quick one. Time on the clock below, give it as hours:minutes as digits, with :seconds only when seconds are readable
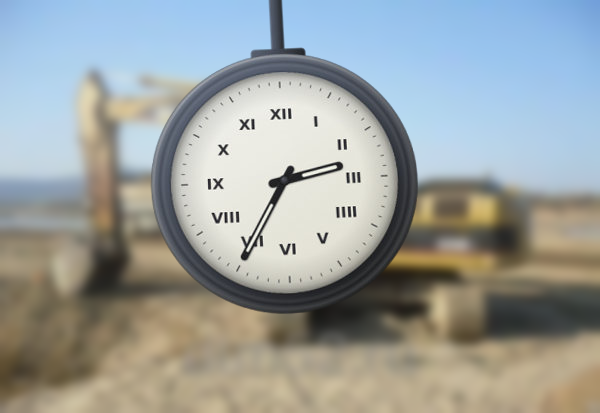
2:35
